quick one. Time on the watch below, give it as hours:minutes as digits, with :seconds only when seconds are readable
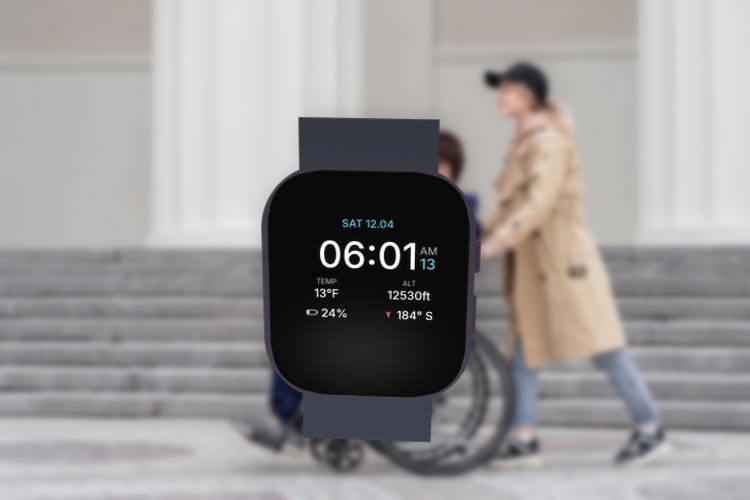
6:01:13
